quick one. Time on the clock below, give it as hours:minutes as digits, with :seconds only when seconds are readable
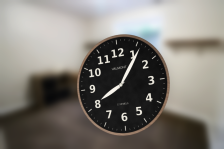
8:06
